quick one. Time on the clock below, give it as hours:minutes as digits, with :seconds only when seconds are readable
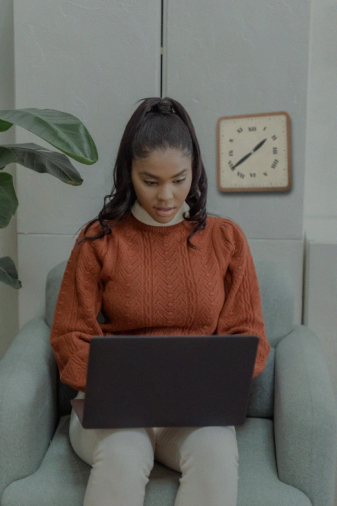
1:39
